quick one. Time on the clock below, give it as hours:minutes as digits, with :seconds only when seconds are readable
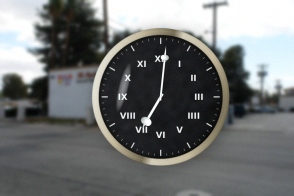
7:01
